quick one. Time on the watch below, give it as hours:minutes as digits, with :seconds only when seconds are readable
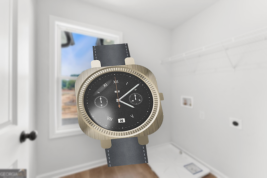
4:09
